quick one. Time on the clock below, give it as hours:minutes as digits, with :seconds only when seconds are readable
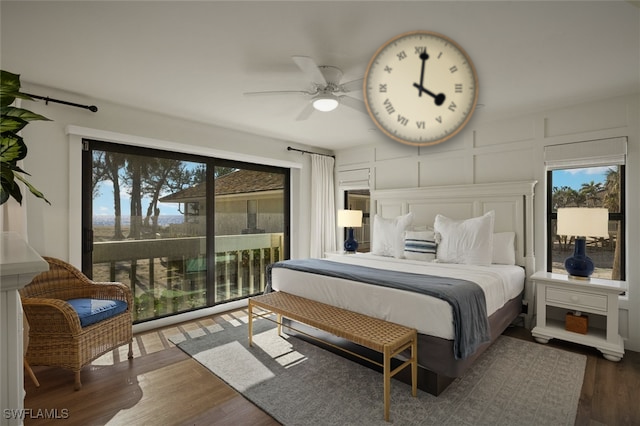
4:01
